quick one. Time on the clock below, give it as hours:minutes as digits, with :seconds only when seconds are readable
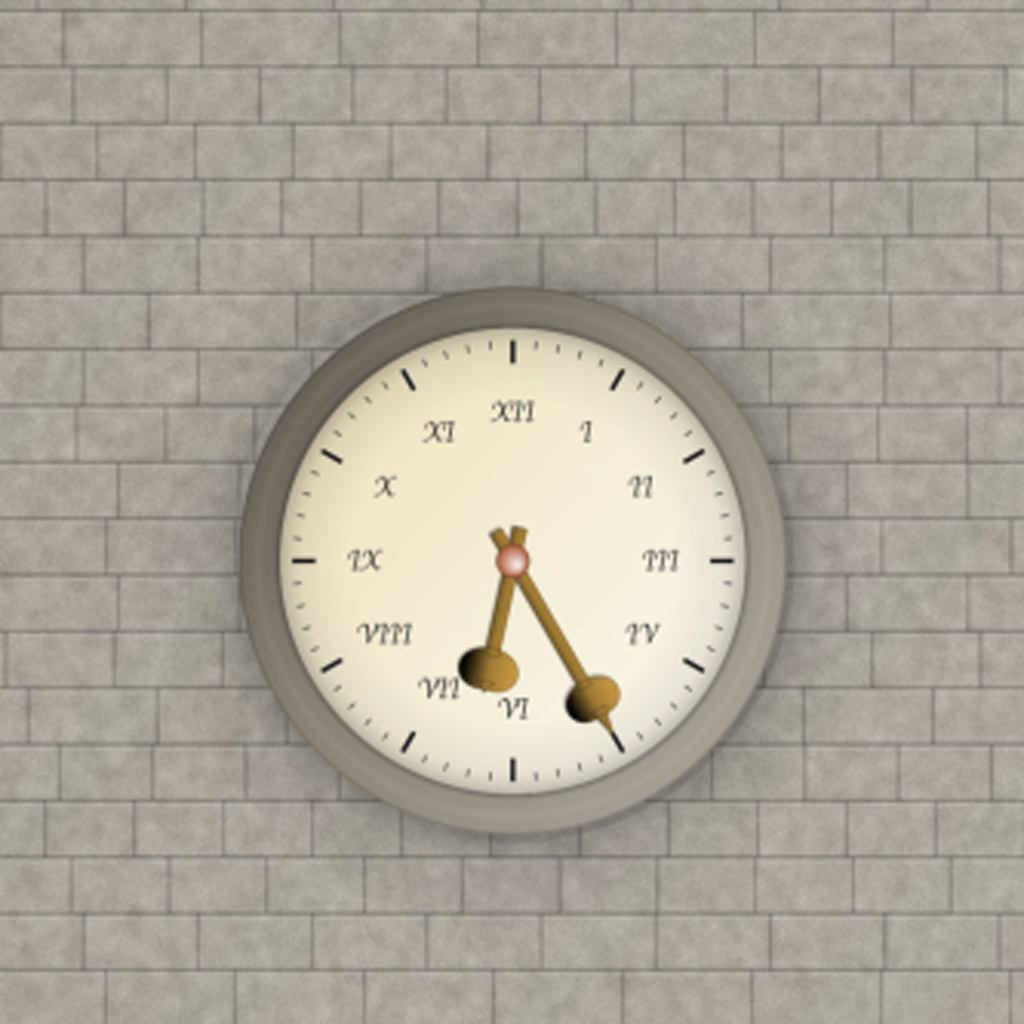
6:25
